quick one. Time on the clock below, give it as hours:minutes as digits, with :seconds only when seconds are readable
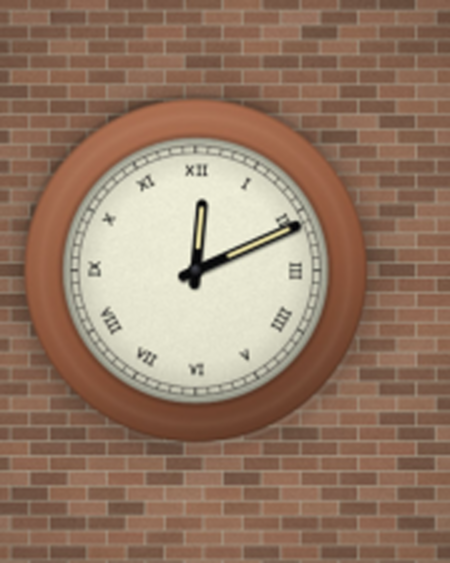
12:11
